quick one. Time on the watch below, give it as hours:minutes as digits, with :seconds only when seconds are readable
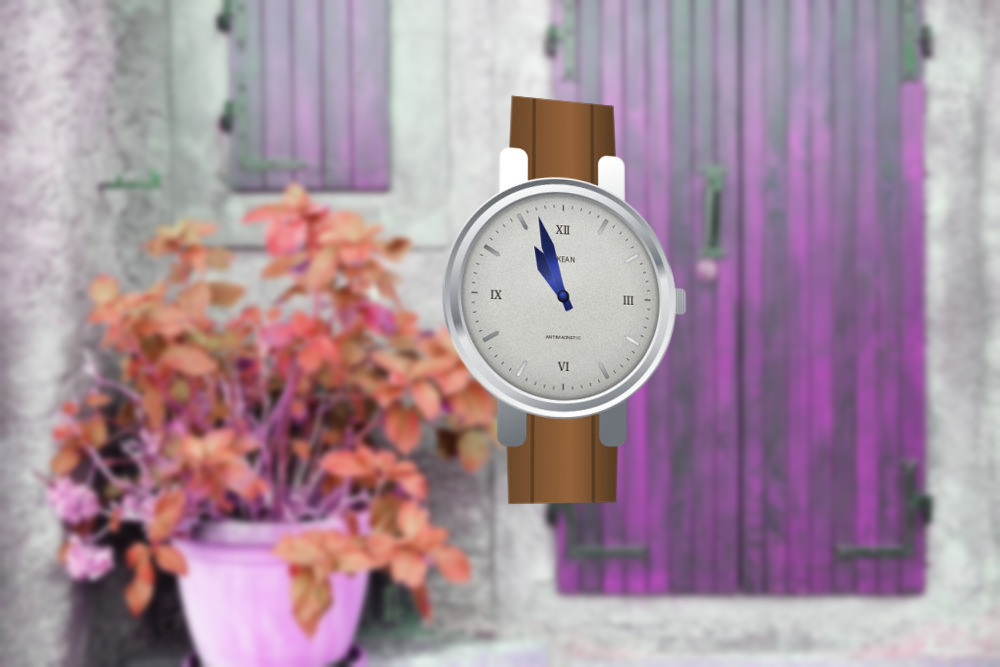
10:57
